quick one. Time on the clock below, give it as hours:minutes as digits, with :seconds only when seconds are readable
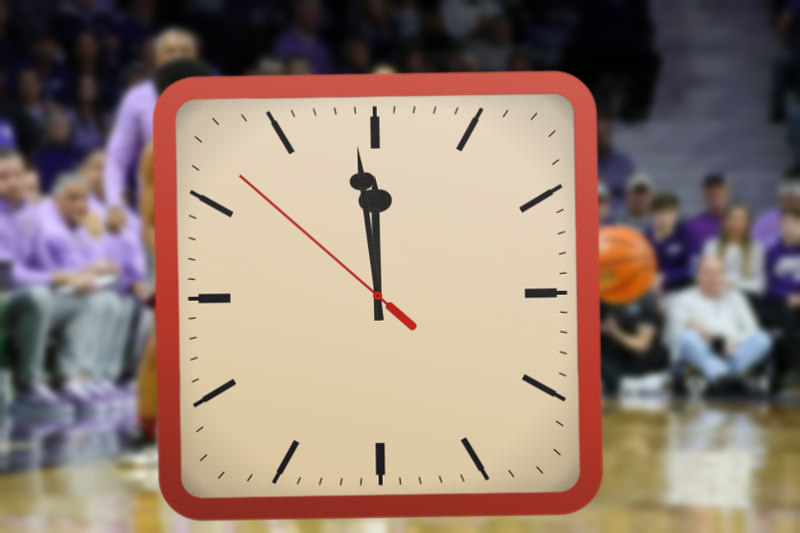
11:58:52
